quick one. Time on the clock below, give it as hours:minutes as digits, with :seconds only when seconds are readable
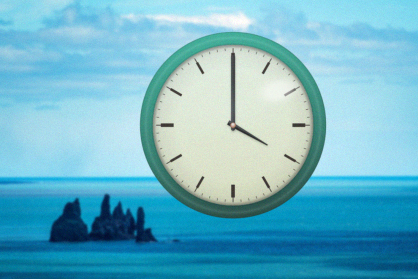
4:00
